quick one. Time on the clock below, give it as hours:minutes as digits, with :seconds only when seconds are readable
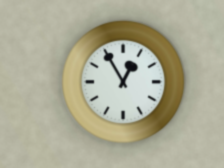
12:55
